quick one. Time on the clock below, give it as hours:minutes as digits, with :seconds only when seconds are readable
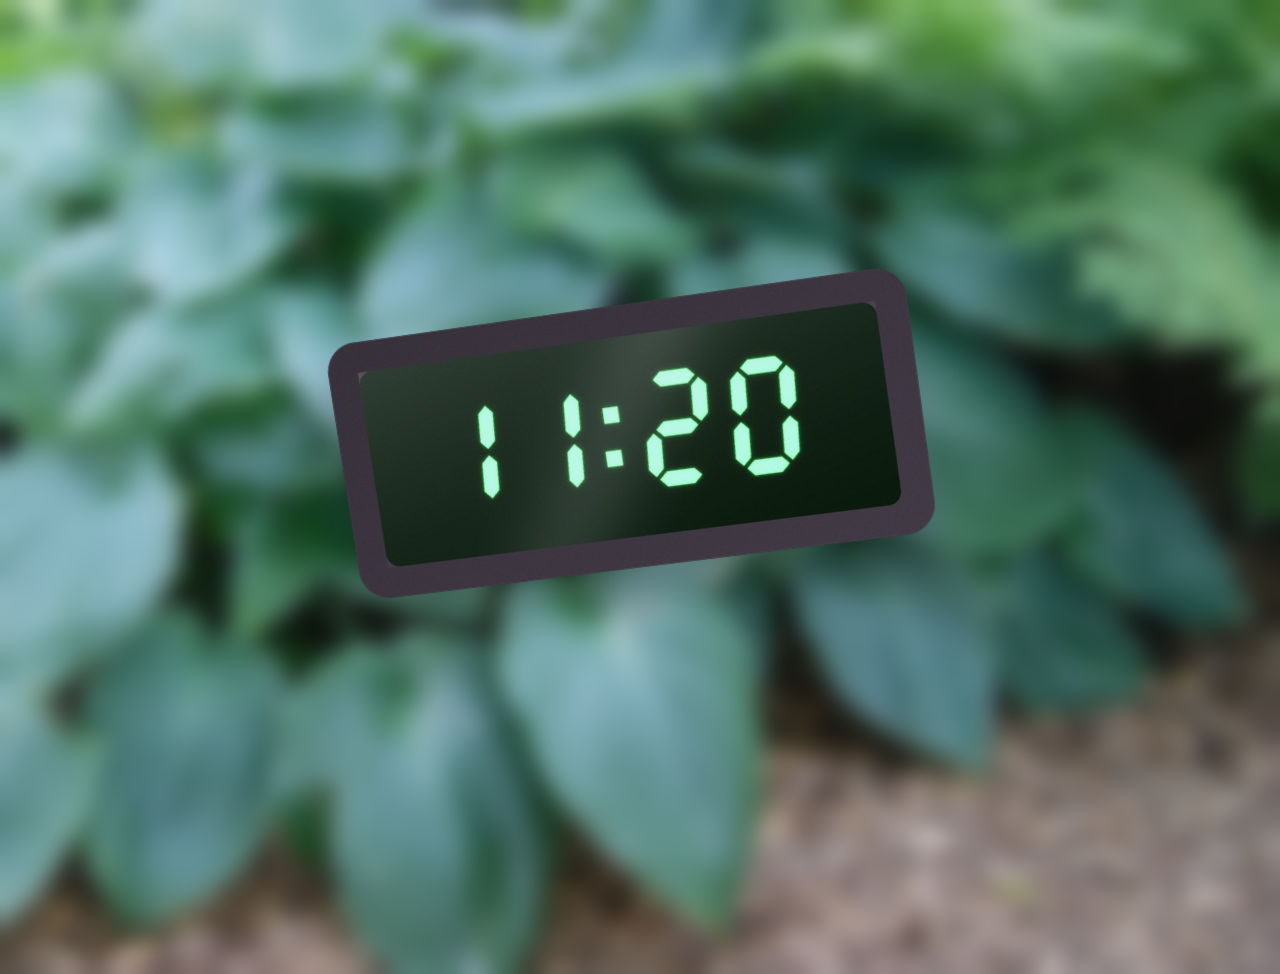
11:20
